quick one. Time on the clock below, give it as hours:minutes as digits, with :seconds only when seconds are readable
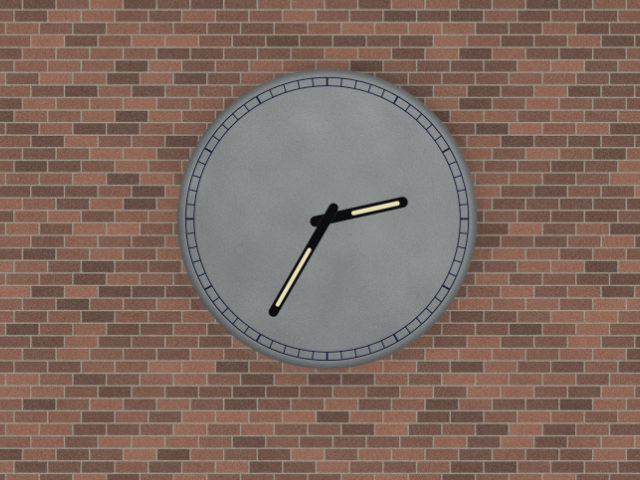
2:35
